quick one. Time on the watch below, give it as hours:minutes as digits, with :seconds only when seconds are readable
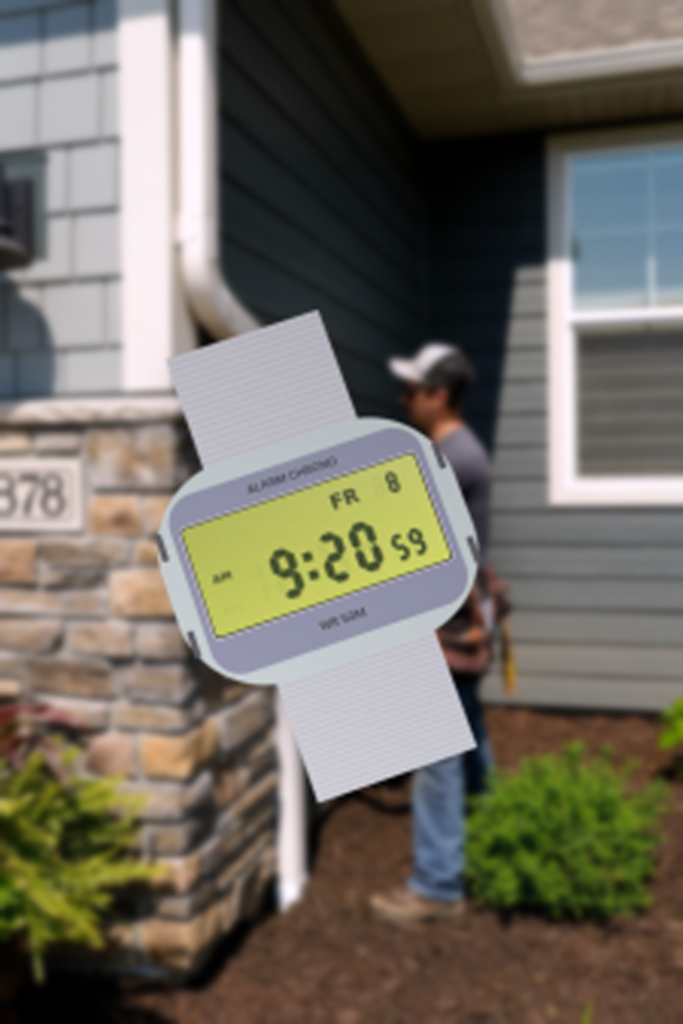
9:20:59
